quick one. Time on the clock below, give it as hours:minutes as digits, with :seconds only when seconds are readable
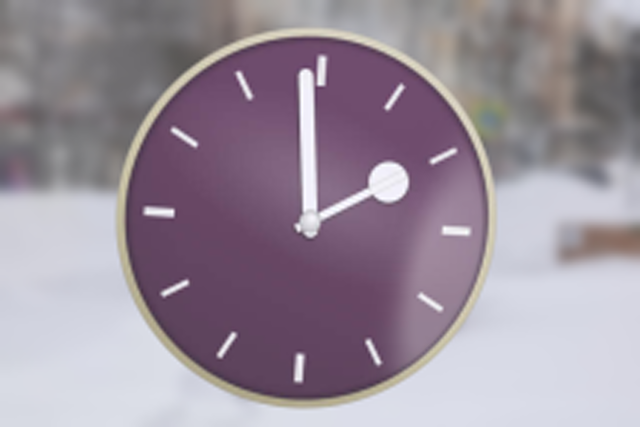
1:59
